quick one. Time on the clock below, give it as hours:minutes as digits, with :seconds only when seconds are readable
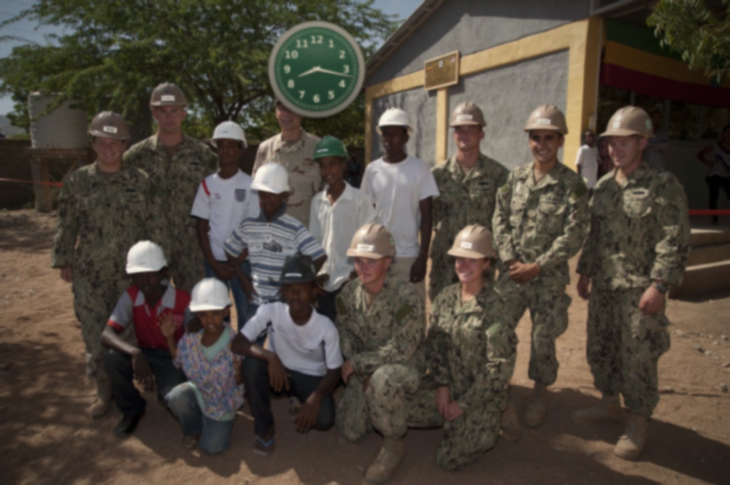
8:17
